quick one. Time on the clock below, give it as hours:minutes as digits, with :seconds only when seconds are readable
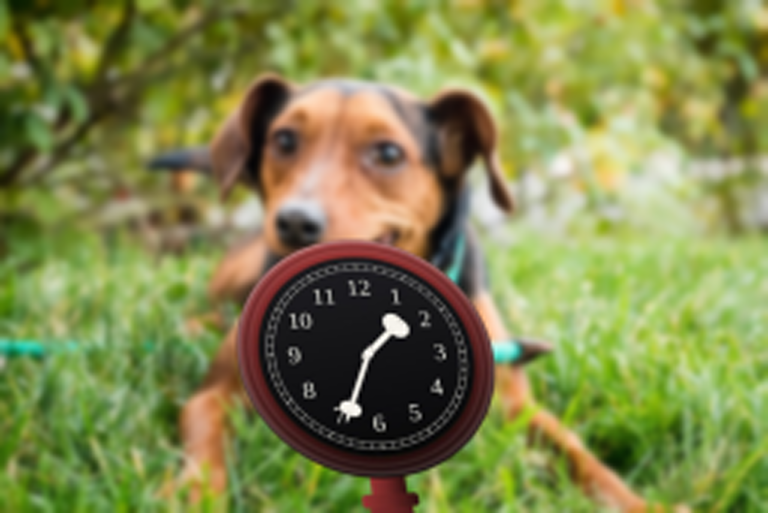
1:34
